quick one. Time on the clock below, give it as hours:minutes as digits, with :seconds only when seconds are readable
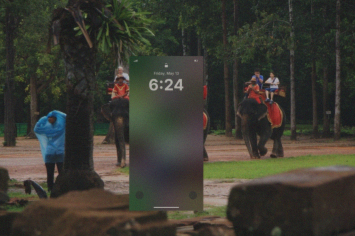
6:24
